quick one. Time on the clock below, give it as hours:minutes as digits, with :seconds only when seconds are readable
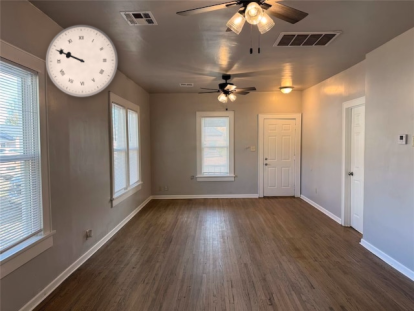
9:49
